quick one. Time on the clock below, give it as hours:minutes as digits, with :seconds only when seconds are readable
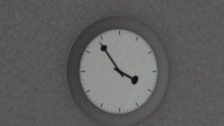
3:54
